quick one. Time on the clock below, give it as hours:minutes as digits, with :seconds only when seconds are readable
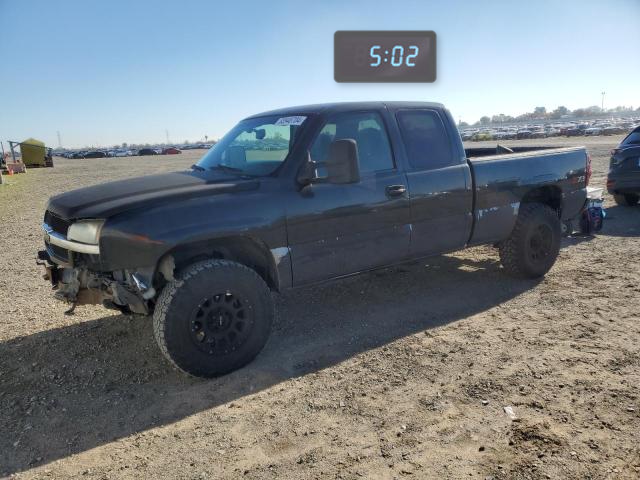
5:02
